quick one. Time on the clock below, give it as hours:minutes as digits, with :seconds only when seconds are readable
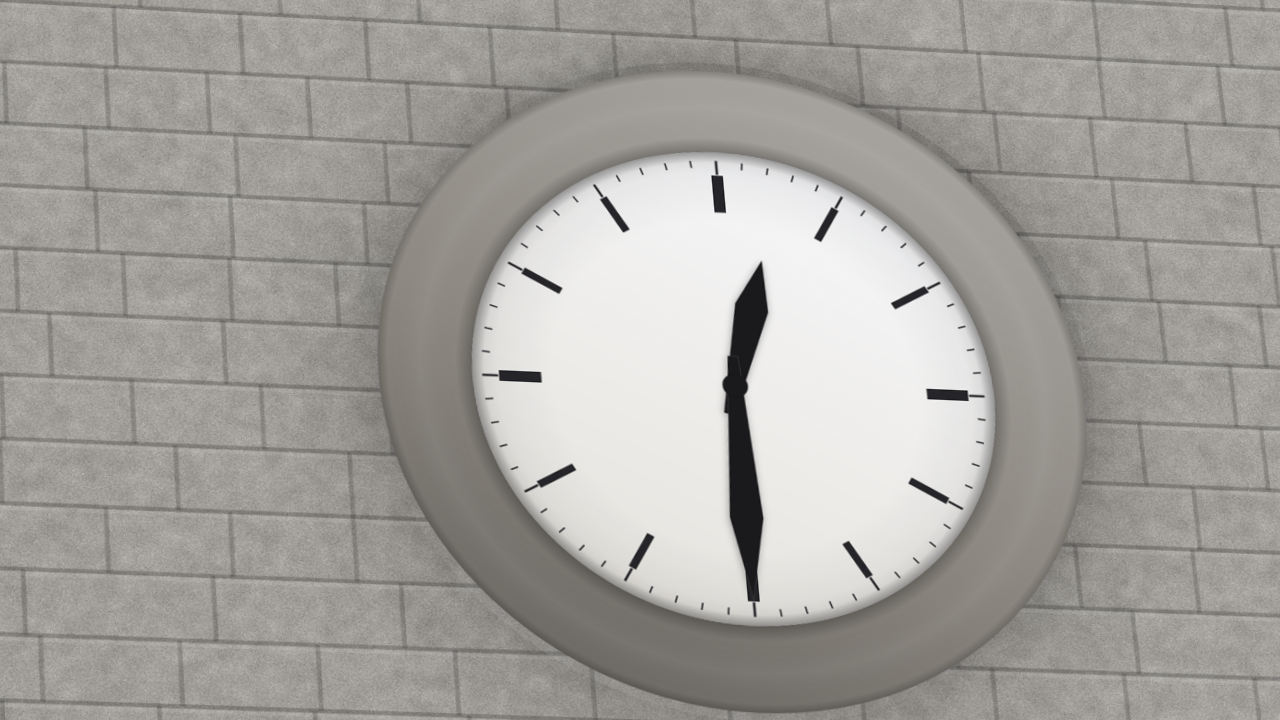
12:30
